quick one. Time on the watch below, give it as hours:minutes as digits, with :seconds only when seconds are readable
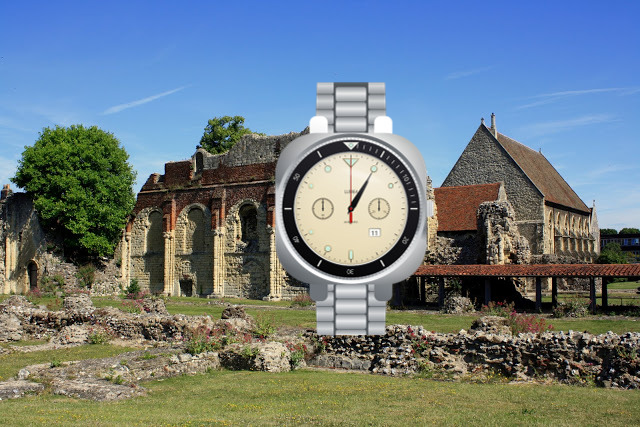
1:05
